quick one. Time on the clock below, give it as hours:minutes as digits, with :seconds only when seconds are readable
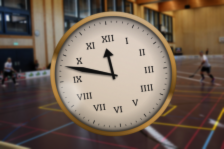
11:48
